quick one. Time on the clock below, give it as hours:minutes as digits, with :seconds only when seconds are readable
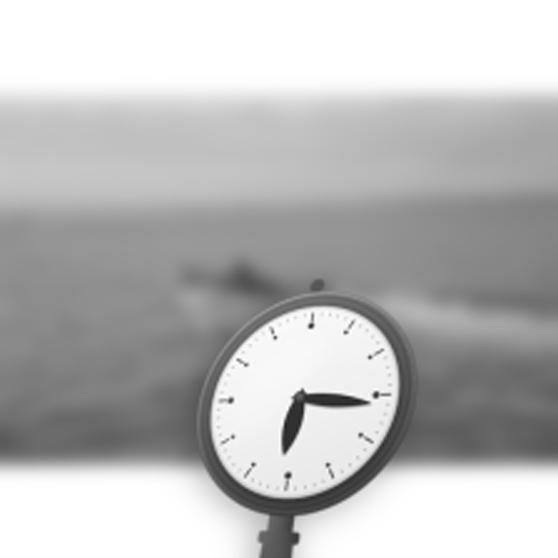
6:16
